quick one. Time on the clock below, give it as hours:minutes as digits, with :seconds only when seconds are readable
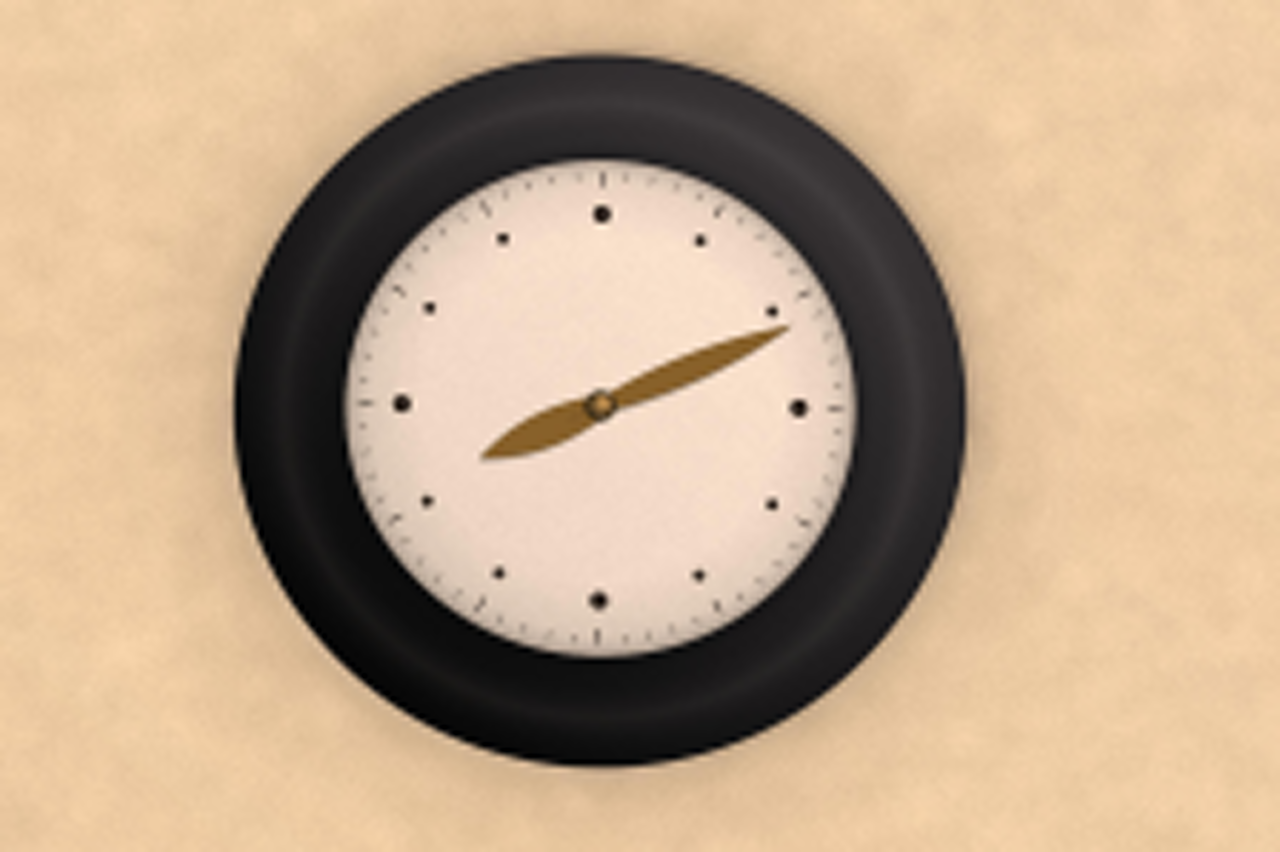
8:11
